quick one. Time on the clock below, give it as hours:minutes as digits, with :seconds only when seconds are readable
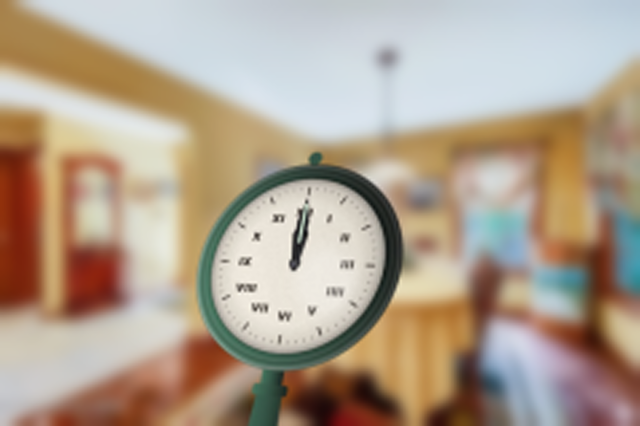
12:00
